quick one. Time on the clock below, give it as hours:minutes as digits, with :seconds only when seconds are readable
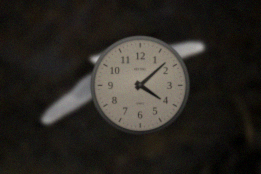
4:08
